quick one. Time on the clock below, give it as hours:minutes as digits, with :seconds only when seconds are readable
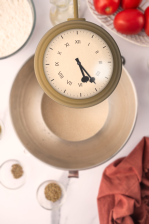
5:24
